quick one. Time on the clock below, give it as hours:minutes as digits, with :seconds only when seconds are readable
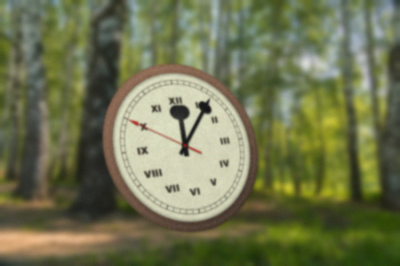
12:06:50
